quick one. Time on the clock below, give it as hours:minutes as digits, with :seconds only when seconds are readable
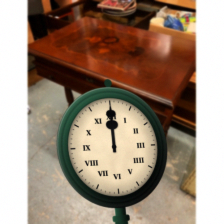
12:00
